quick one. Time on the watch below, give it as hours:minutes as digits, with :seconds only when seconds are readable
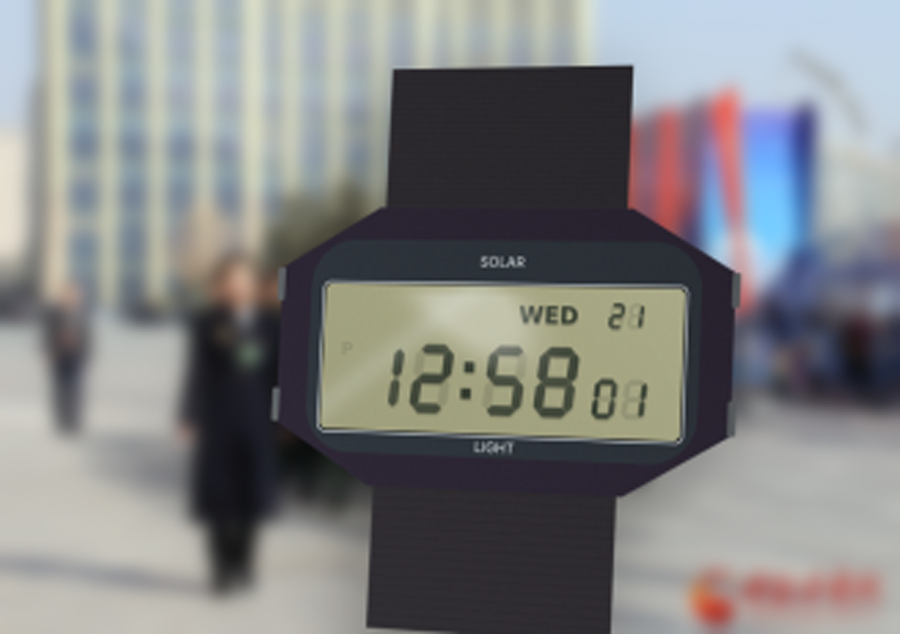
12:58:01
